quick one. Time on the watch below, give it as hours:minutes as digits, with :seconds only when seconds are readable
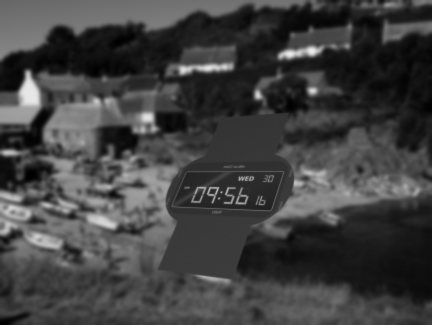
9:56
